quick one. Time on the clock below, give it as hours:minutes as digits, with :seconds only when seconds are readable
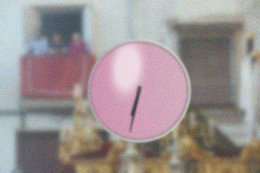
6:32
